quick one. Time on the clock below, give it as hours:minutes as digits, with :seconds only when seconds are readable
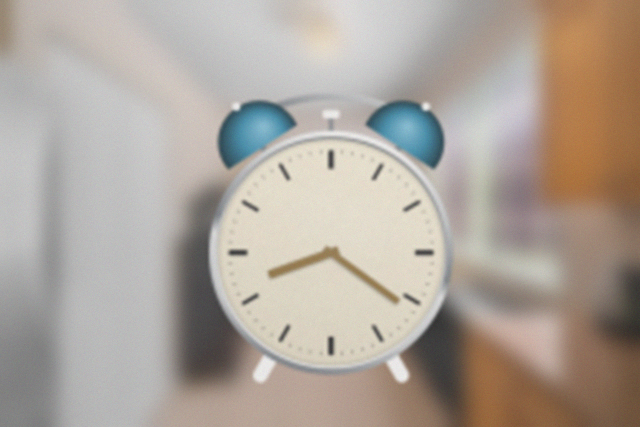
8:21
